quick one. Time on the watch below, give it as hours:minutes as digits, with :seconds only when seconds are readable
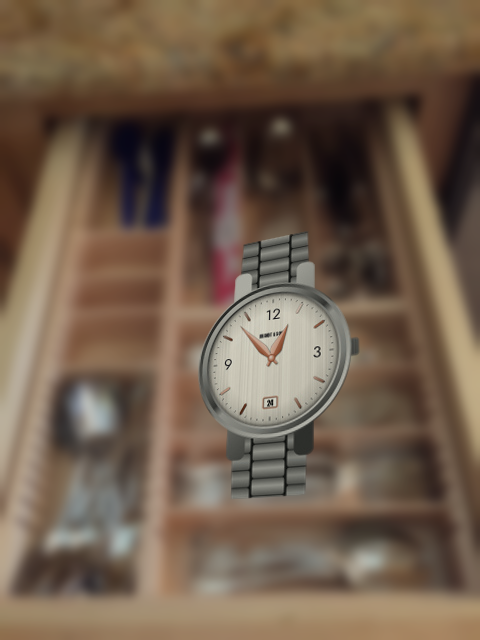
12:53
